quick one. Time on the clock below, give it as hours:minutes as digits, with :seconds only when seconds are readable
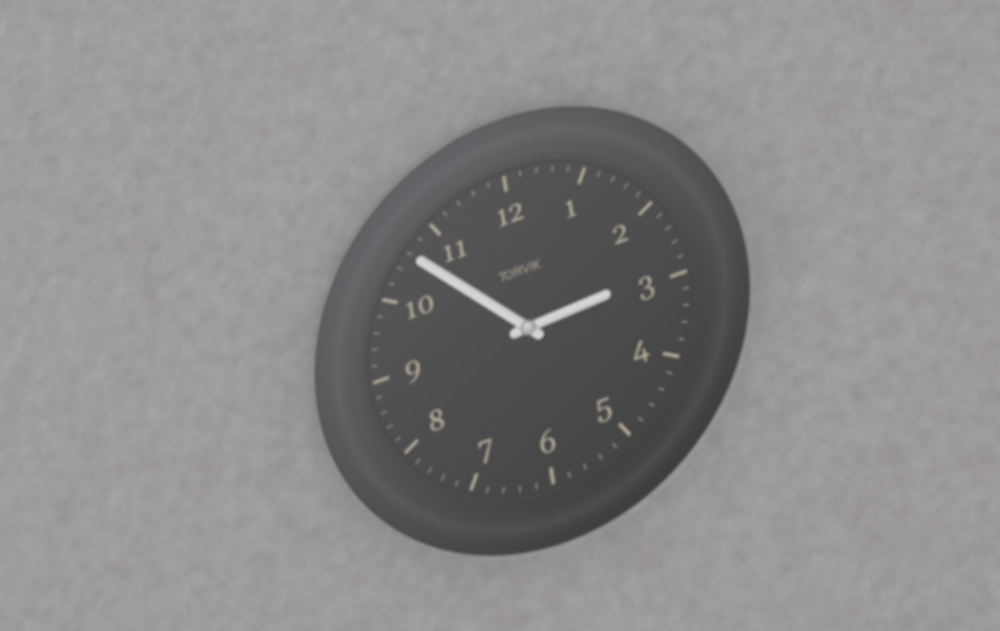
2:53
